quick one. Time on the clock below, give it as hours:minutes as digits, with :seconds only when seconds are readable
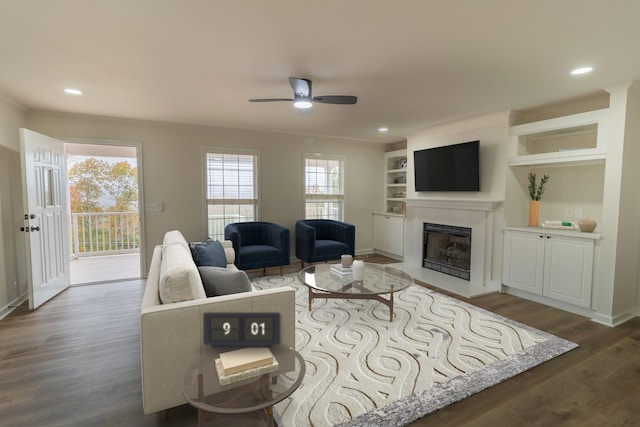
9:01
